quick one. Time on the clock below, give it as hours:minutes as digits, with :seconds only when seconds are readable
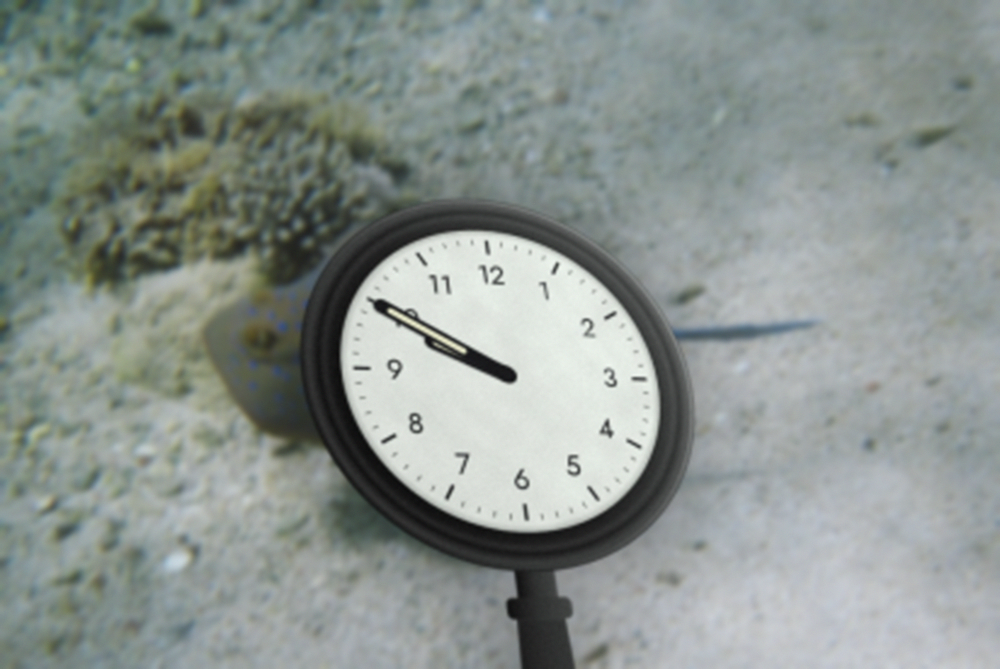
9:50
